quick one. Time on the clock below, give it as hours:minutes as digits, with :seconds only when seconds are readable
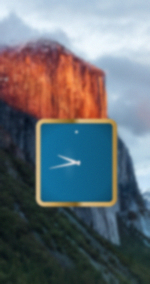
9:43
